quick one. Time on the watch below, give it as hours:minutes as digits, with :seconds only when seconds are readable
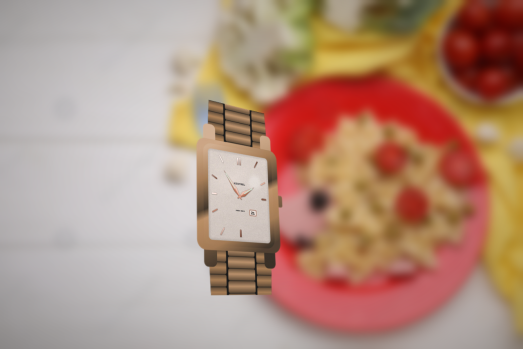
1:54
